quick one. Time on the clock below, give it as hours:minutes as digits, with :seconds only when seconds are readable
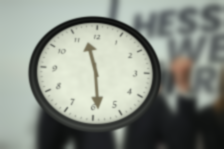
11:29
